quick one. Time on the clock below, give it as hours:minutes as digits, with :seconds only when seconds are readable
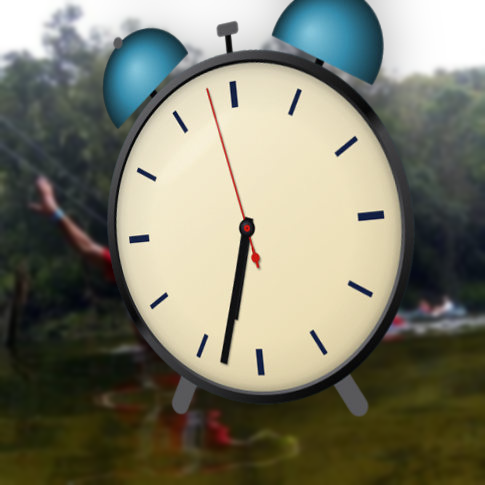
6:32:58
